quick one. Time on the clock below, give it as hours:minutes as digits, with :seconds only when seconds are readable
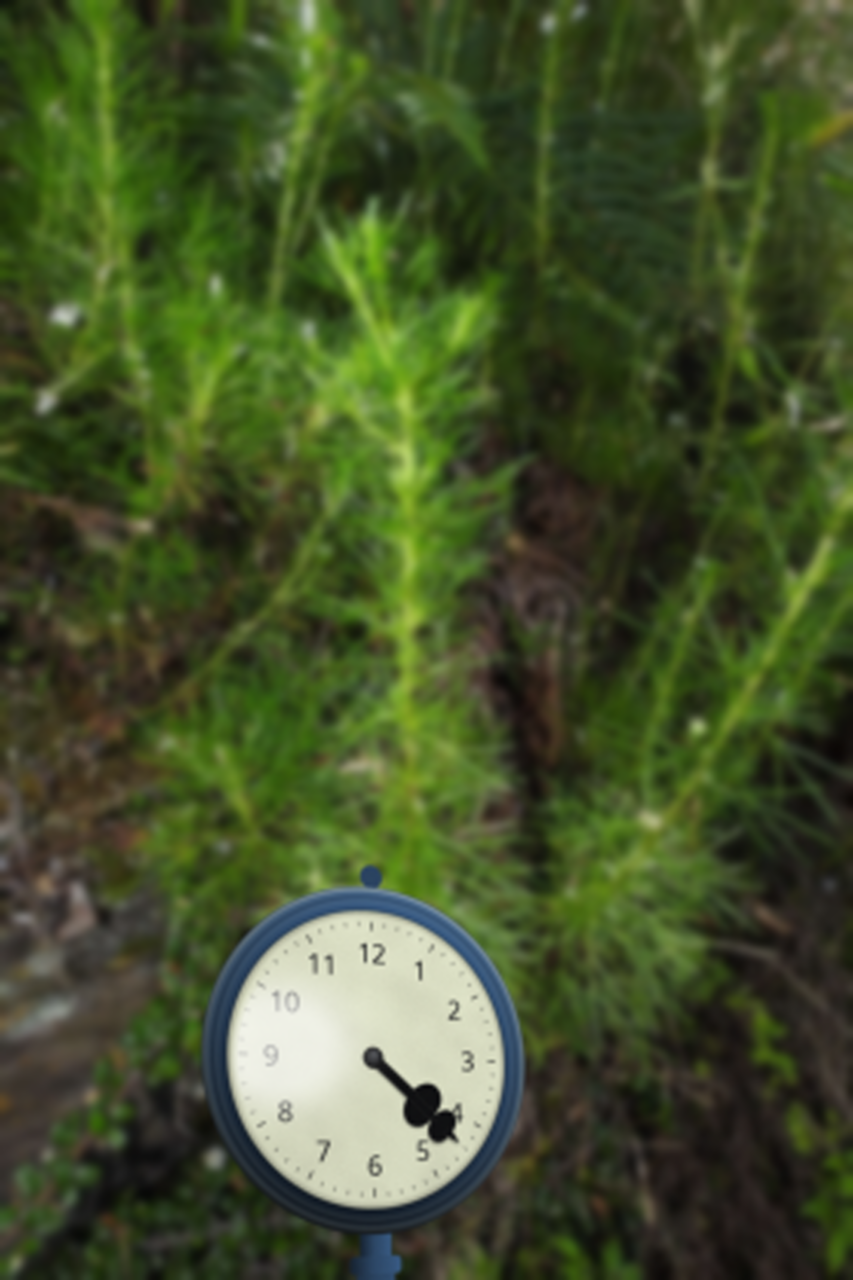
4:22
